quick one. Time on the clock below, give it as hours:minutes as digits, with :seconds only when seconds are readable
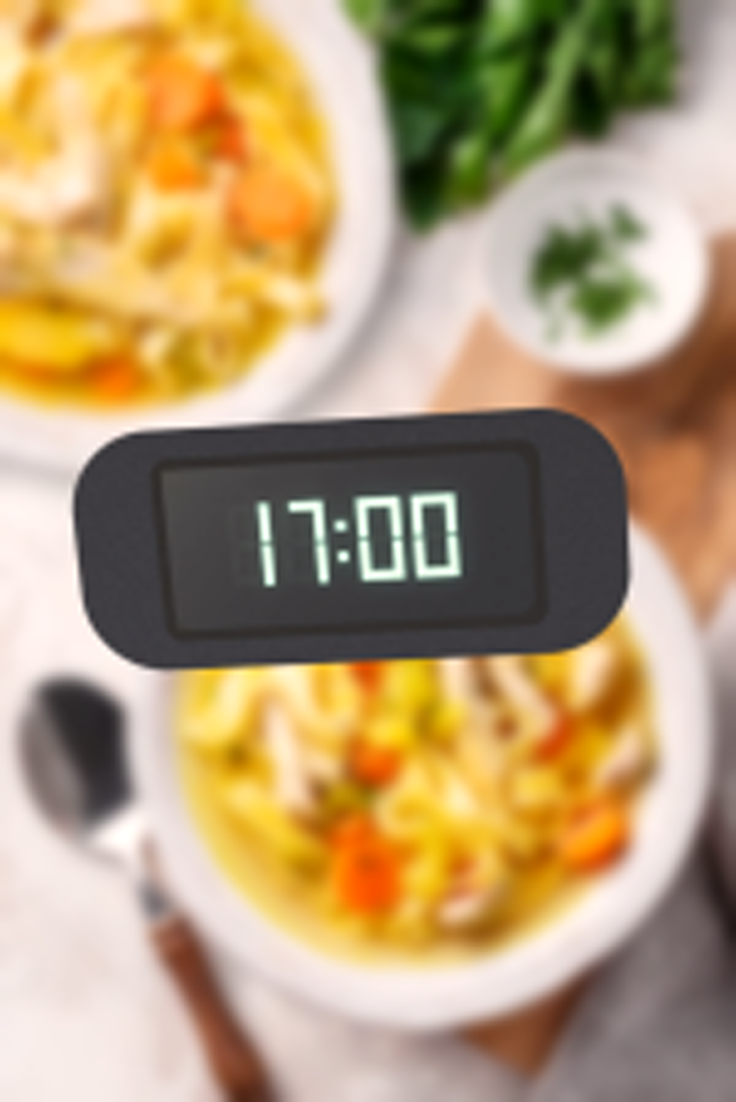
17:00
